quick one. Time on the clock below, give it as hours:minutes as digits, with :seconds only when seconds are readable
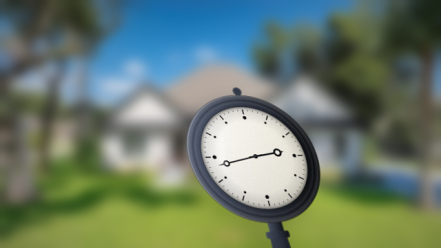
2:43
